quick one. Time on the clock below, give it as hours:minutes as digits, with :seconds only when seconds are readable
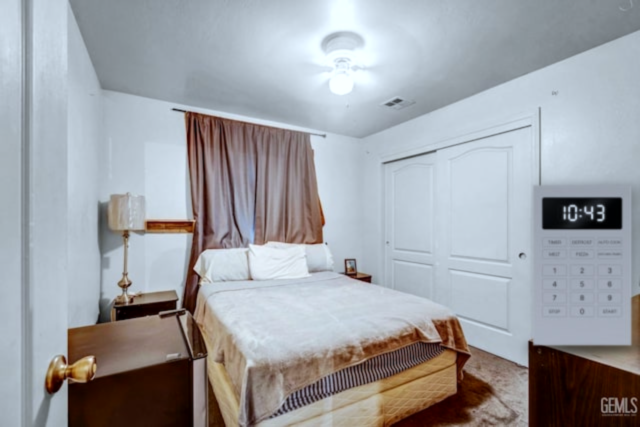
10:43
